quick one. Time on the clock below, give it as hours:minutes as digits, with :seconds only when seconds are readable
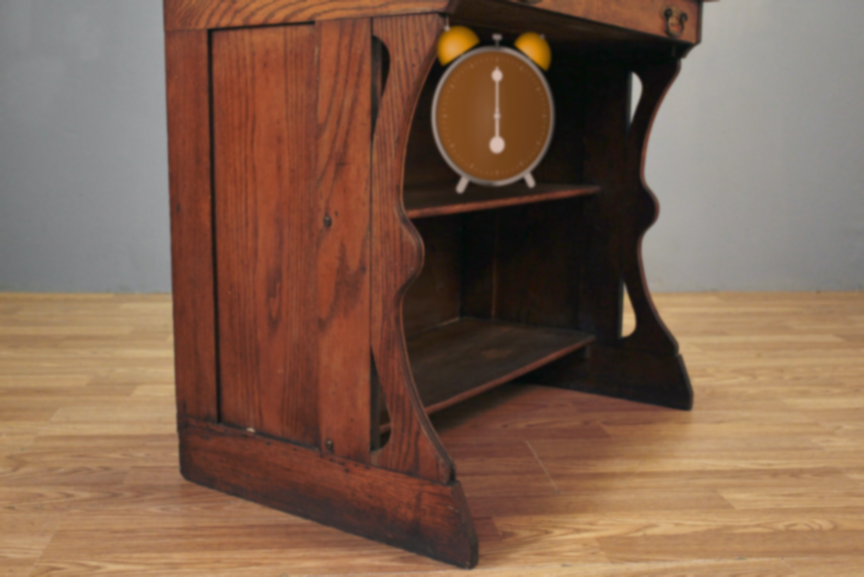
6:00
